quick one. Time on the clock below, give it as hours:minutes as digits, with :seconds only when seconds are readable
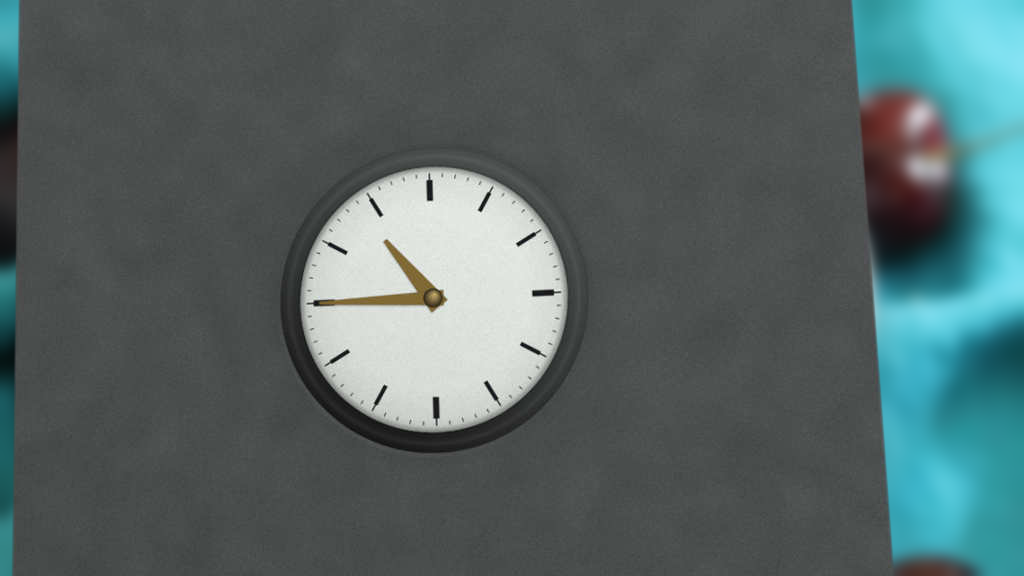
10:45
